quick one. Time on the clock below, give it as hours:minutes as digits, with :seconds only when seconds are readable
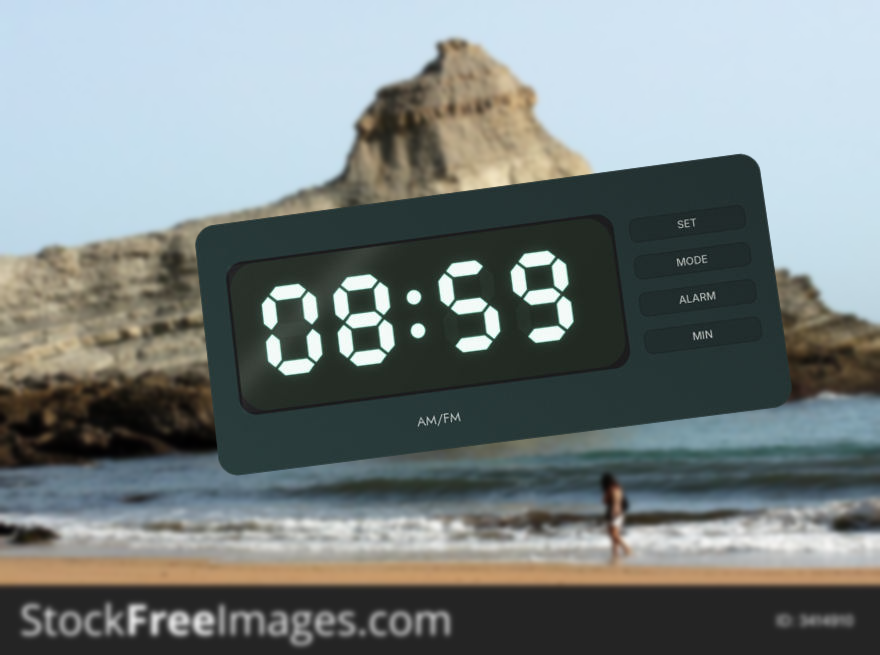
8:59
